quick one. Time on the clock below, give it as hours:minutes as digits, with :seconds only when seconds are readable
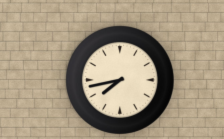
7:43
